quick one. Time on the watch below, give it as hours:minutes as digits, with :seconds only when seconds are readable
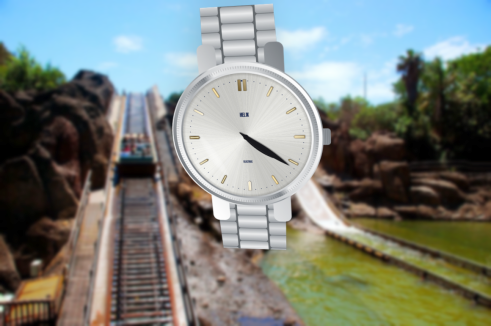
4:21
